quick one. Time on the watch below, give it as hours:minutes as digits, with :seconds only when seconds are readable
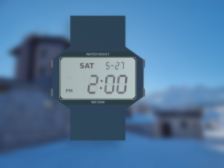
2:00
